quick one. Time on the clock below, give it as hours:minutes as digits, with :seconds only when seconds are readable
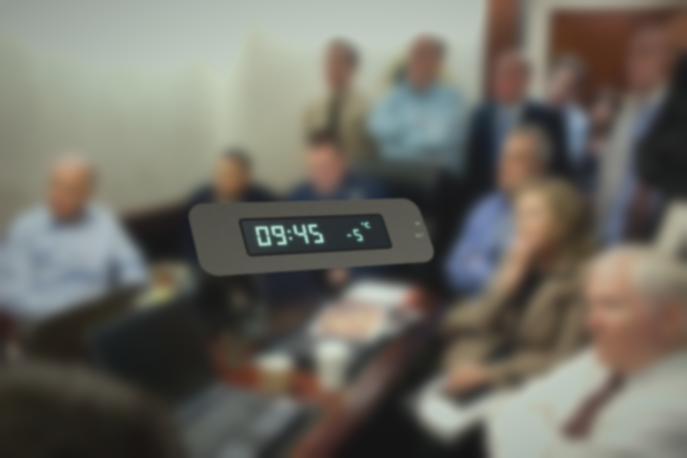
9:45
